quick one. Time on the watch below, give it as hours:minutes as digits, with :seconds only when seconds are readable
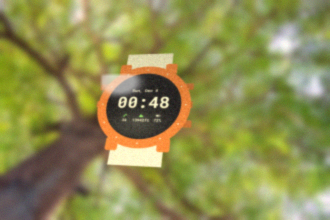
0:48
